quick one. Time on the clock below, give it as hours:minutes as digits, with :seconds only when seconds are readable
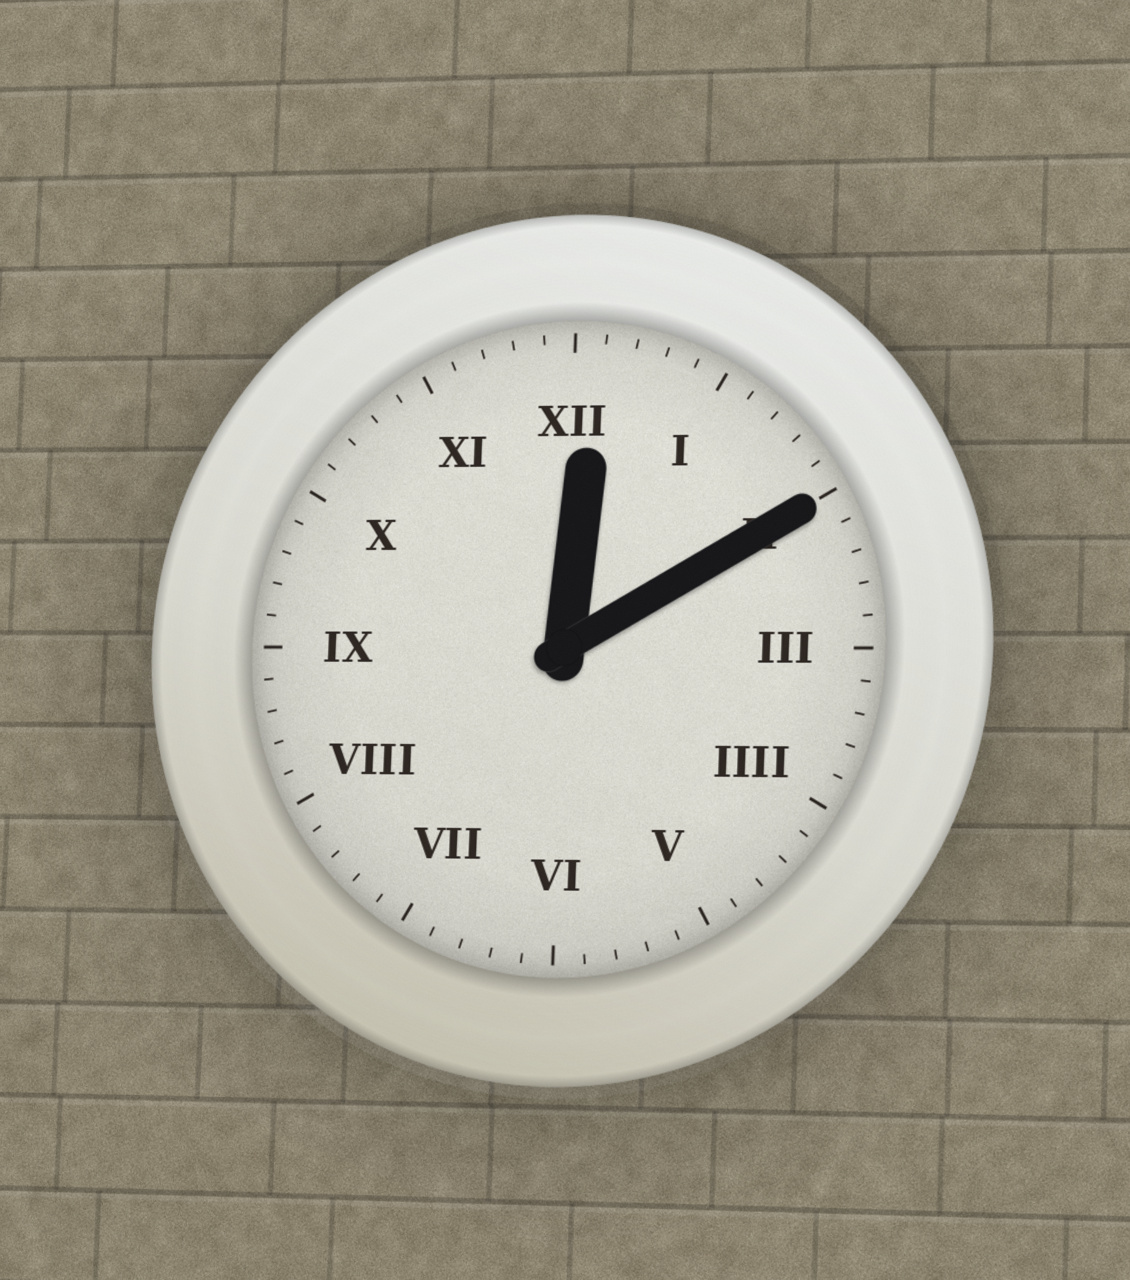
12:10
